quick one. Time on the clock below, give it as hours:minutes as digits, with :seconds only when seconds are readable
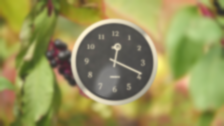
12:19
